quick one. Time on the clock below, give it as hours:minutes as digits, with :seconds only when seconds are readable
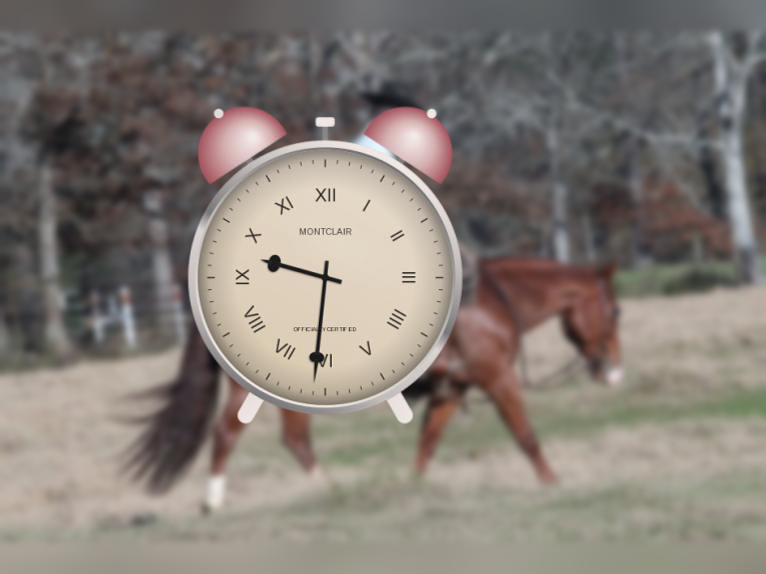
9:31
